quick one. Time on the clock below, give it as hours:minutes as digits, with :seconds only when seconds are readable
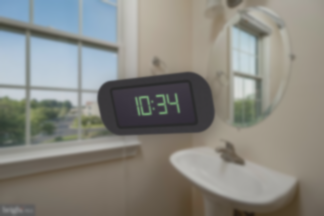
10:34
